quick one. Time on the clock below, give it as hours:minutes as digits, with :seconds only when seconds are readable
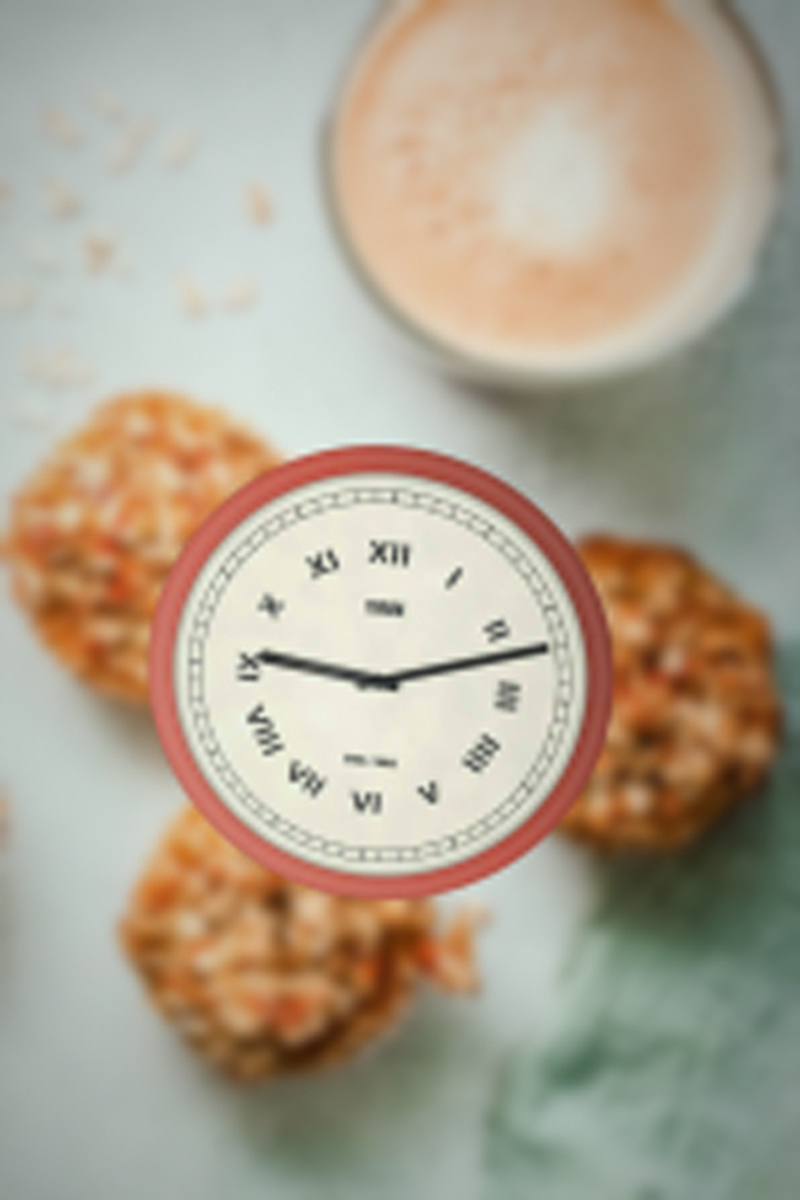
9:12
